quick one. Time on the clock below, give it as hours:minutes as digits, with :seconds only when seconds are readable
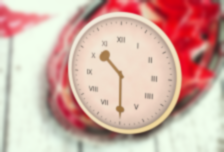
10:30
